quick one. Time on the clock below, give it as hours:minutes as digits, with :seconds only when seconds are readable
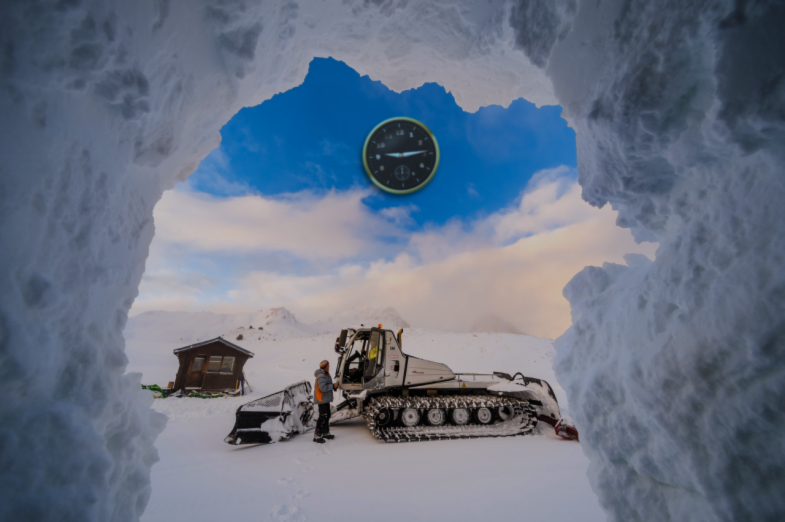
9:14
